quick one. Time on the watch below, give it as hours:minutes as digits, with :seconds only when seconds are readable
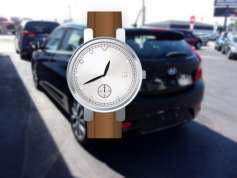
12:41
